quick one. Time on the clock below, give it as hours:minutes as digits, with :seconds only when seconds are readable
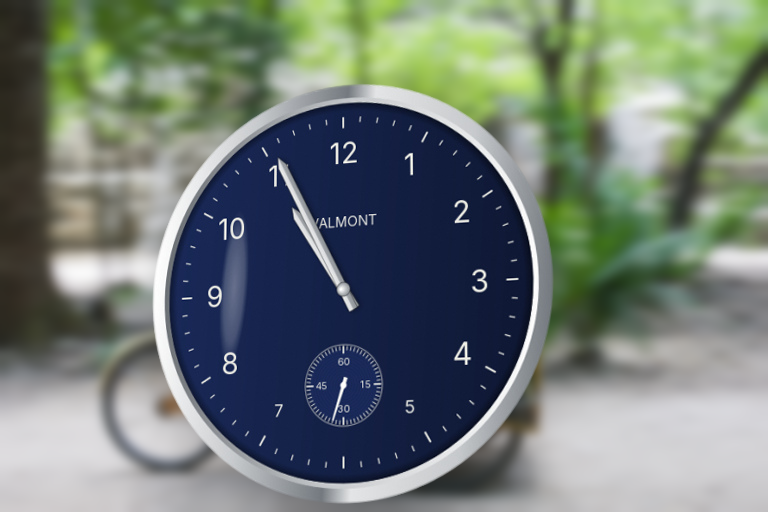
10:55:33
